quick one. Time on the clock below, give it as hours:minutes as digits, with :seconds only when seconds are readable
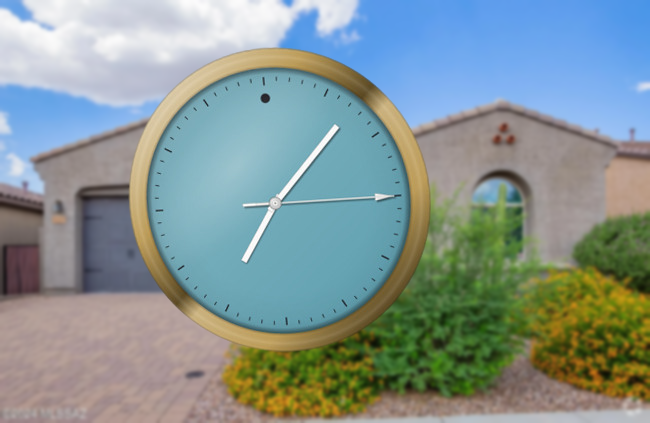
7:07:15
